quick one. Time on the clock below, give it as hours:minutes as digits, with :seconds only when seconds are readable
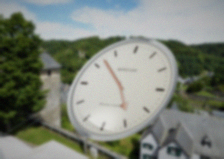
4:52
